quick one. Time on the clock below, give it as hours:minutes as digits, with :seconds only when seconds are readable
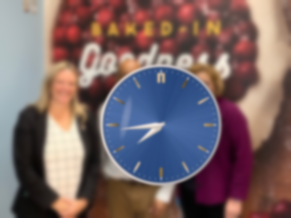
7:44
